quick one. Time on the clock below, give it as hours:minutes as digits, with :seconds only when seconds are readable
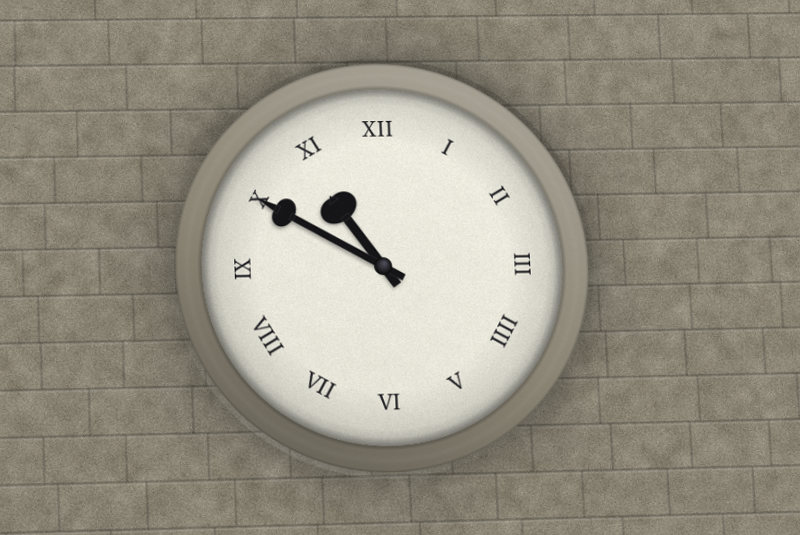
10:50
